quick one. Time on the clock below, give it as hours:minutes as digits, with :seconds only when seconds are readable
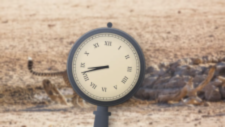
8:42
